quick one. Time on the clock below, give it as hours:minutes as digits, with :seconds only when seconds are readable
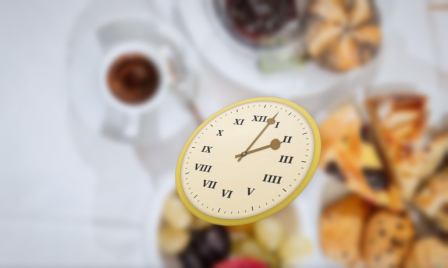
2:03
